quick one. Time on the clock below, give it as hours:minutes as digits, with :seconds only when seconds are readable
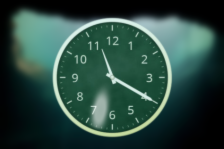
11:20
